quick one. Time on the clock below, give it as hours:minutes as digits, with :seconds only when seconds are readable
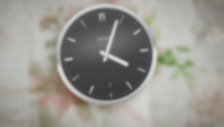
4:04
